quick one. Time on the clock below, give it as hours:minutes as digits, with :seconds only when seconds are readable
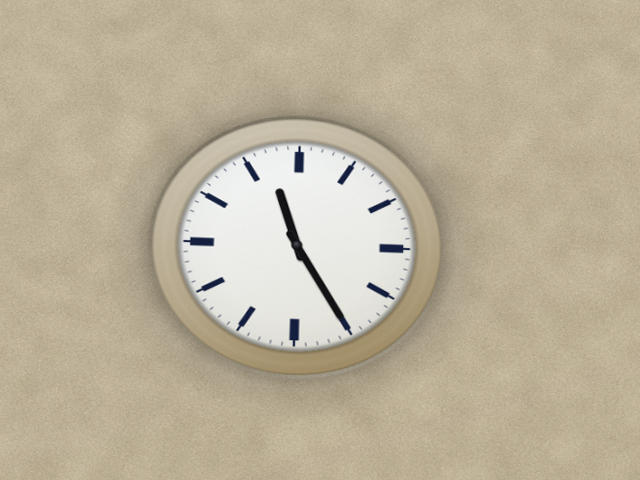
11:25
